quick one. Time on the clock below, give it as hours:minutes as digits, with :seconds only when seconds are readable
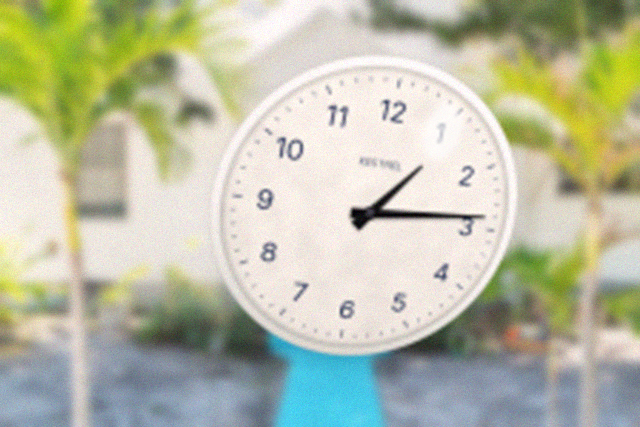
1:14
